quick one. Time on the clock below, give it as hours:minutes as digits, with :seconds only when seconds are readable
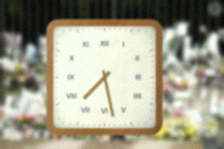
7:28
